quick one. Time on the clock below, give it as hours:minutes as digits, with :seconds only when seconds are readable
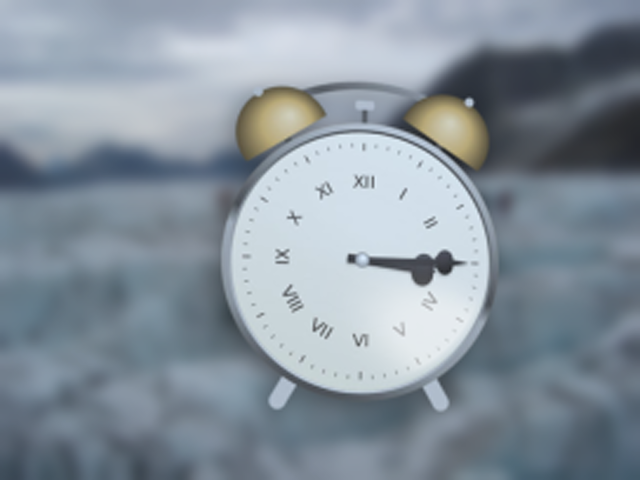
3:15
